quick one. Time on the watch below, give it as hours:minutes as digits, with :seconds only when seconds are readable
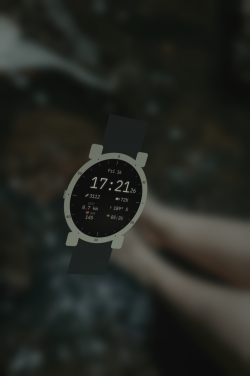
17:21
